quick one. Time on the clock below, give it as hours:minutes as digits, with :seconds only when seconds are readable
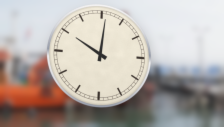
10:01
